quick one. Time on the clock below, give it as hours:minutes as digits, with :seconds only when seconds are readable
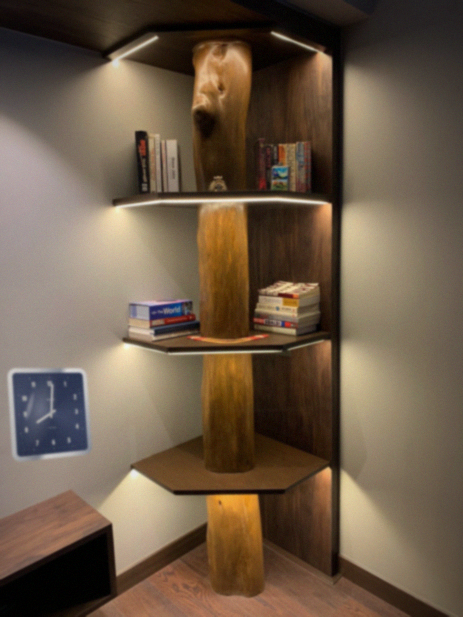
8:01
